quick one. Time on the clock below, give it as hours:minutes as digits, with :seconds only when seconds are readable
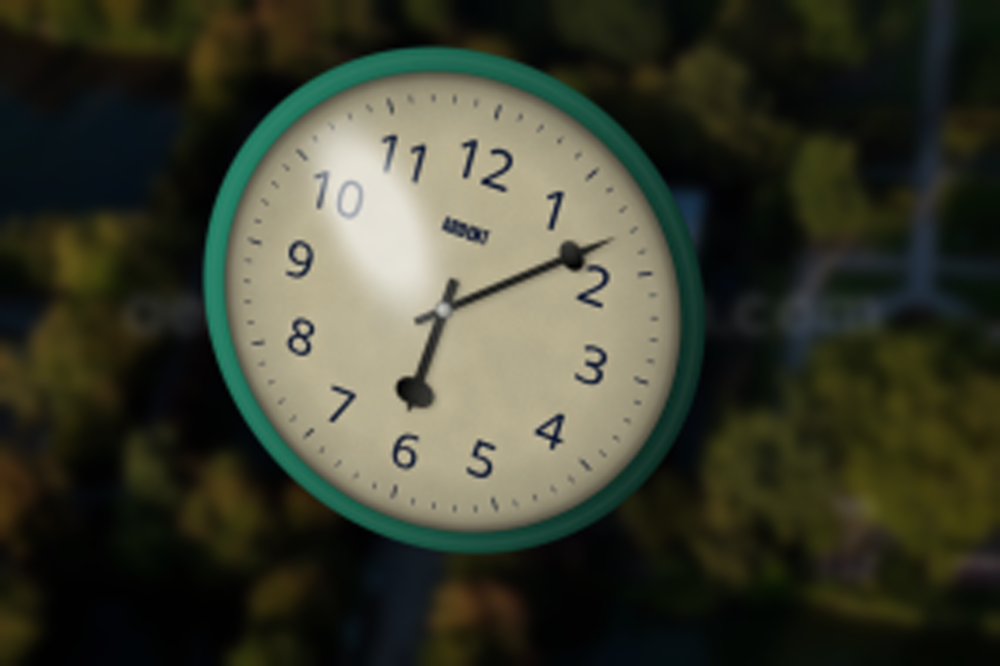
6:08
